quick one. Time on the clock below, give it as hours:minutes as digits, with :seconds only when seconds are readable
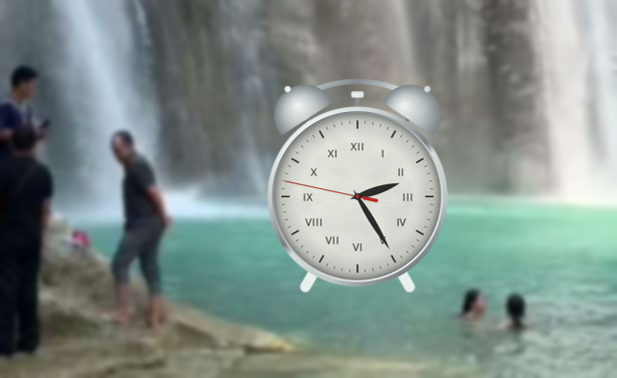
2:24:47
